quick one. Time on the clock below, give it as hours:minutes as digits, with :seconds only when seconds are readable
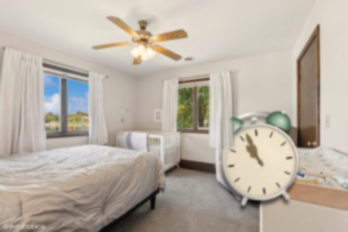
10:57
